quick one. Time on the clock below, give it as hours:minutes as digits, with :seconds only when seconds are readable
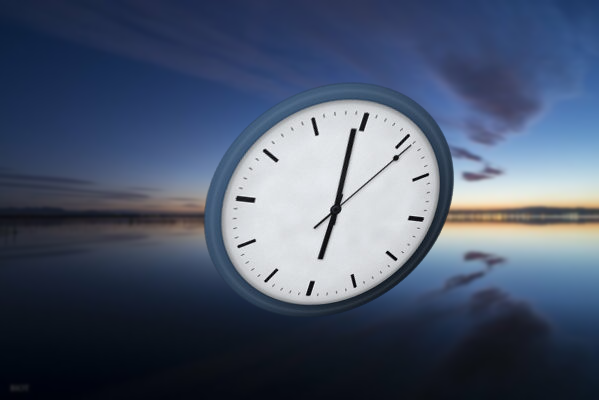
5:59:06
